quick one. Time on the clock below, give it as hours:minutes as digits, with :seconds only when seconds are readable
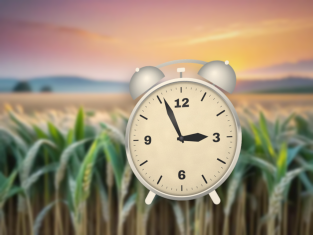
2:56
